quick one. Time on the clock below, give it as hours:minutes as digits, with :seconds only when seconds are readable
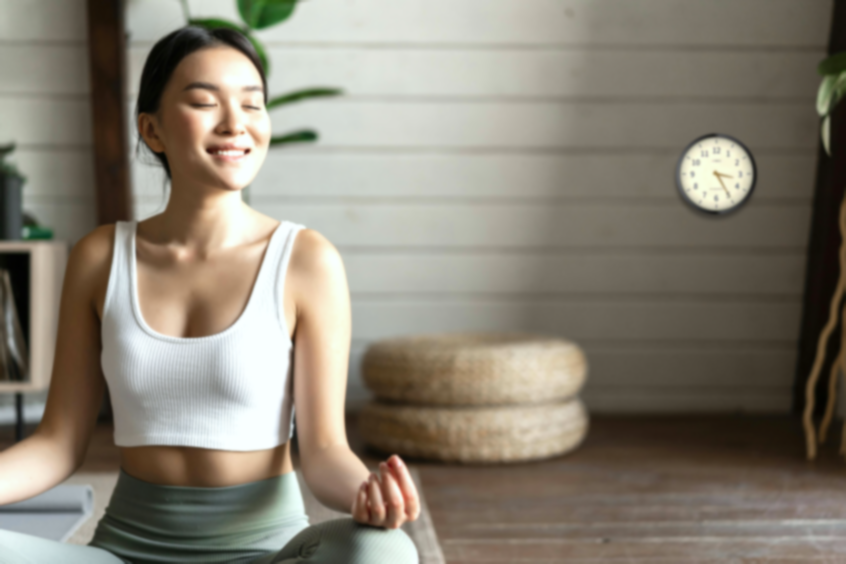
3:25
